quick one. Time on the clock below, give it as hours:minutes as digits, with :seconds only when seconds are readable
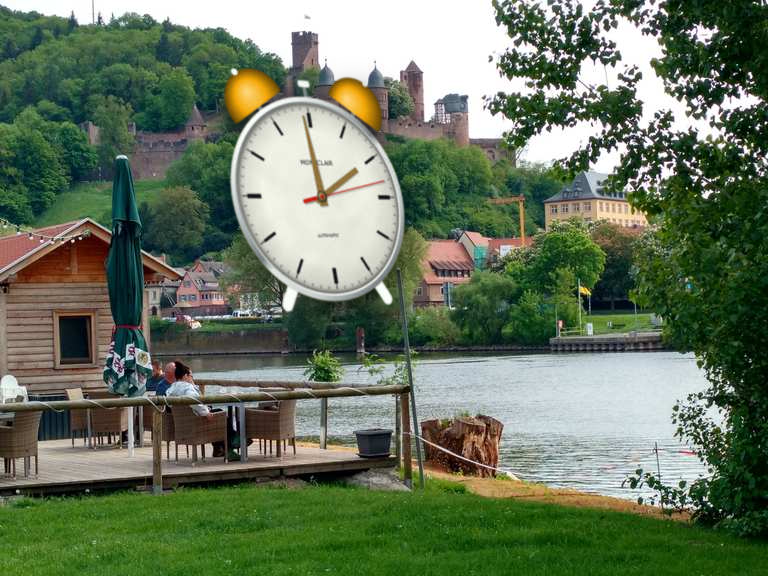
1:59:13
